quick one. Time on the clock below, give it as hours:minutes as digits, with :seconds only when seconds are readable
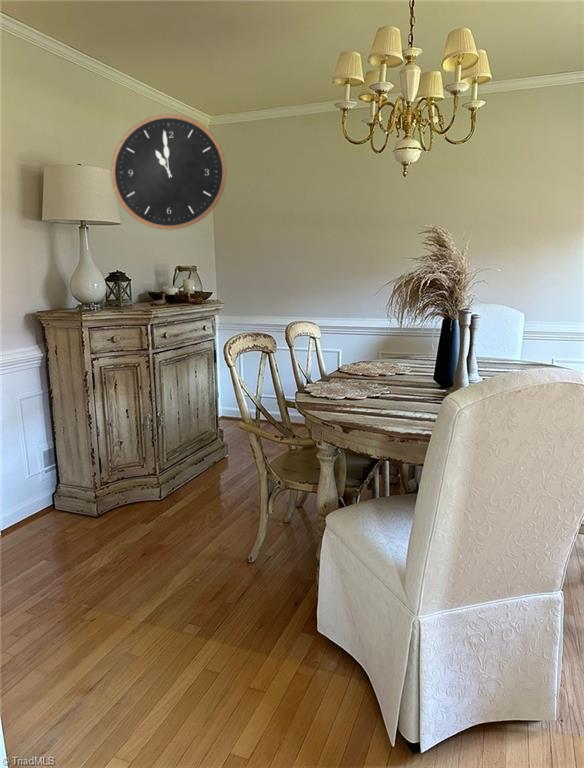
10:59
